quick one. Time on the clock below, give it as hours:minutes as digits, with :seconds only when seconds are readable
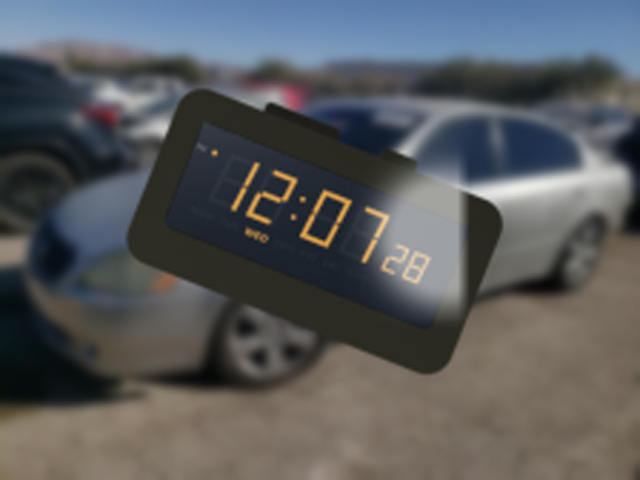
12:07:28
